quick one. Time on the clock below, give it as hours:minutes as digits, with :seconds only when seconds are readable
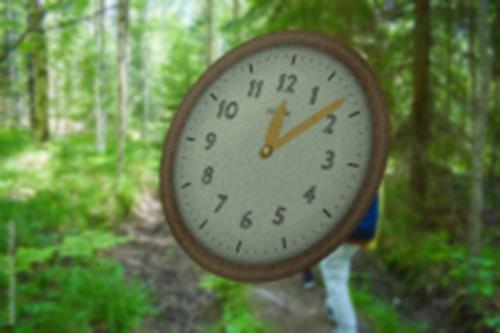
12:08
